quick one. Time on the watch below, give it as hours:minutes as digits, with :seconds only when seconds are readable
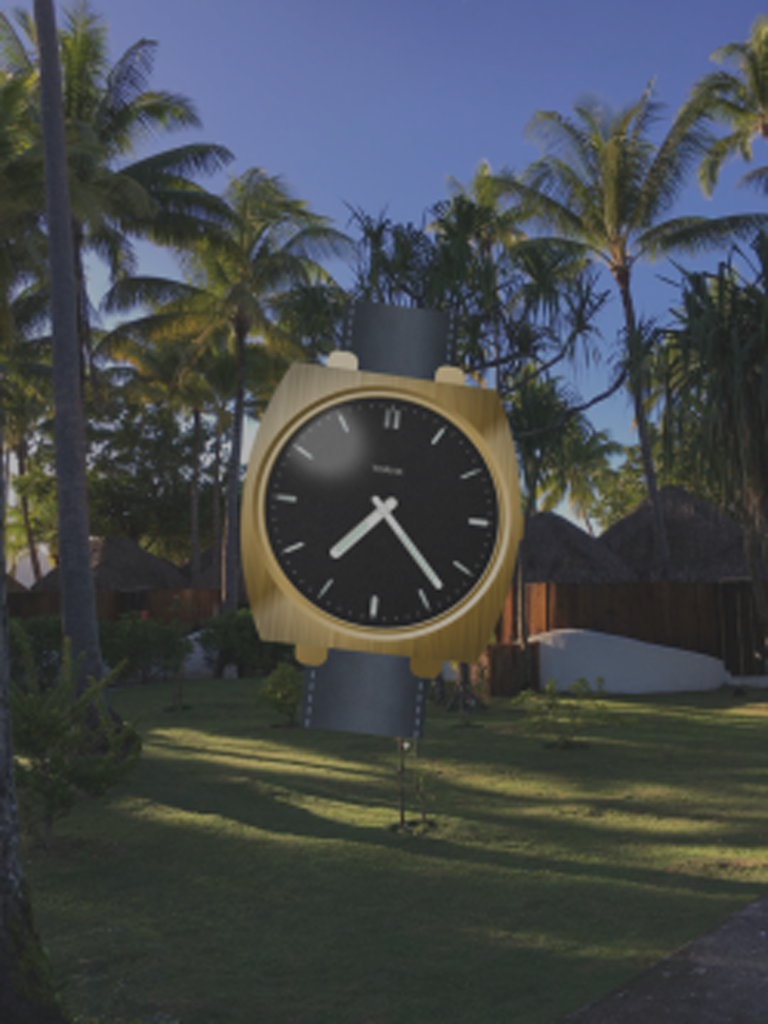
7:23
